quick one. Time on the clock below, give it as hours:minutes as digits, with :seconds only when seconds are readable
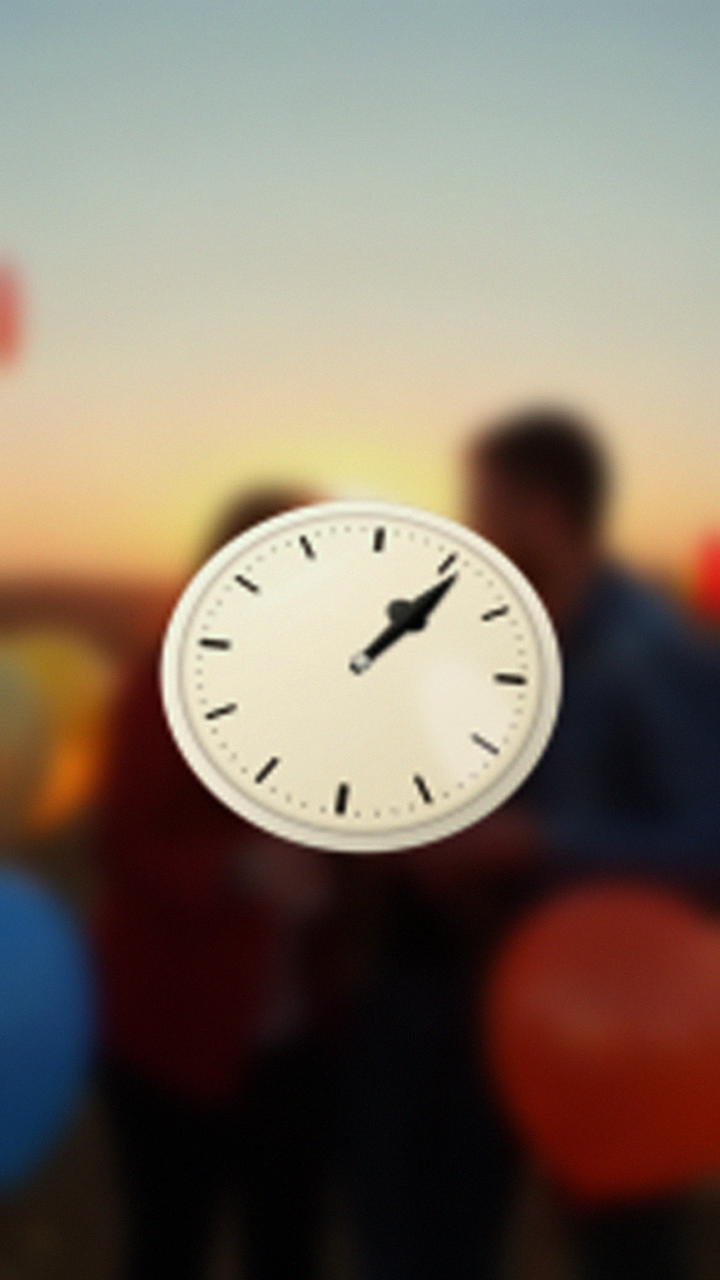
1:06
